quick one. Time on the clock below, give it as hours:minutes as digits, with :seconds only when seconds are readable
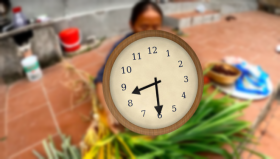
8:30
